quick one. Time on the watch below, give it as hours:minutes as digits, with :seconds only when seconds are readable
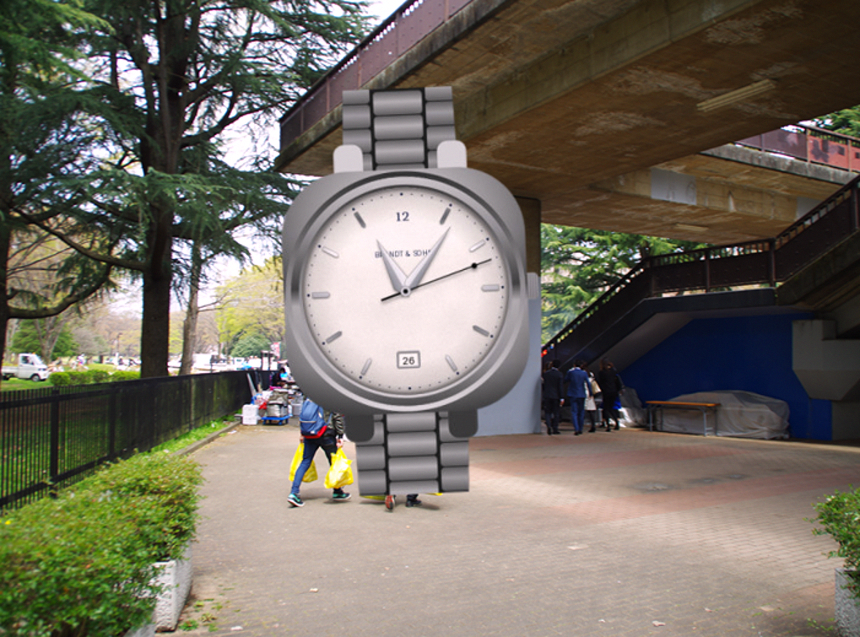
11:06:12
